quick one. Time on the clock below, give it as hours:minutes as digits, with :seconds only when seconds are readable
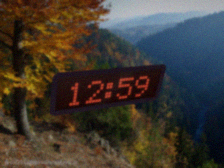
12:59
